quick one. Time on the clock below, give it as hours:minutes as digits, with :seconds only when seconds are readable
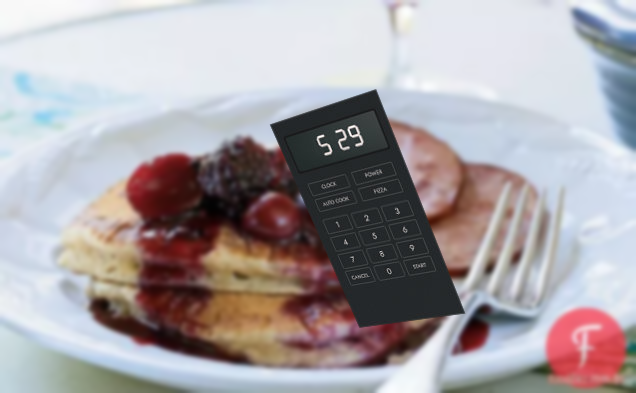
5:29
